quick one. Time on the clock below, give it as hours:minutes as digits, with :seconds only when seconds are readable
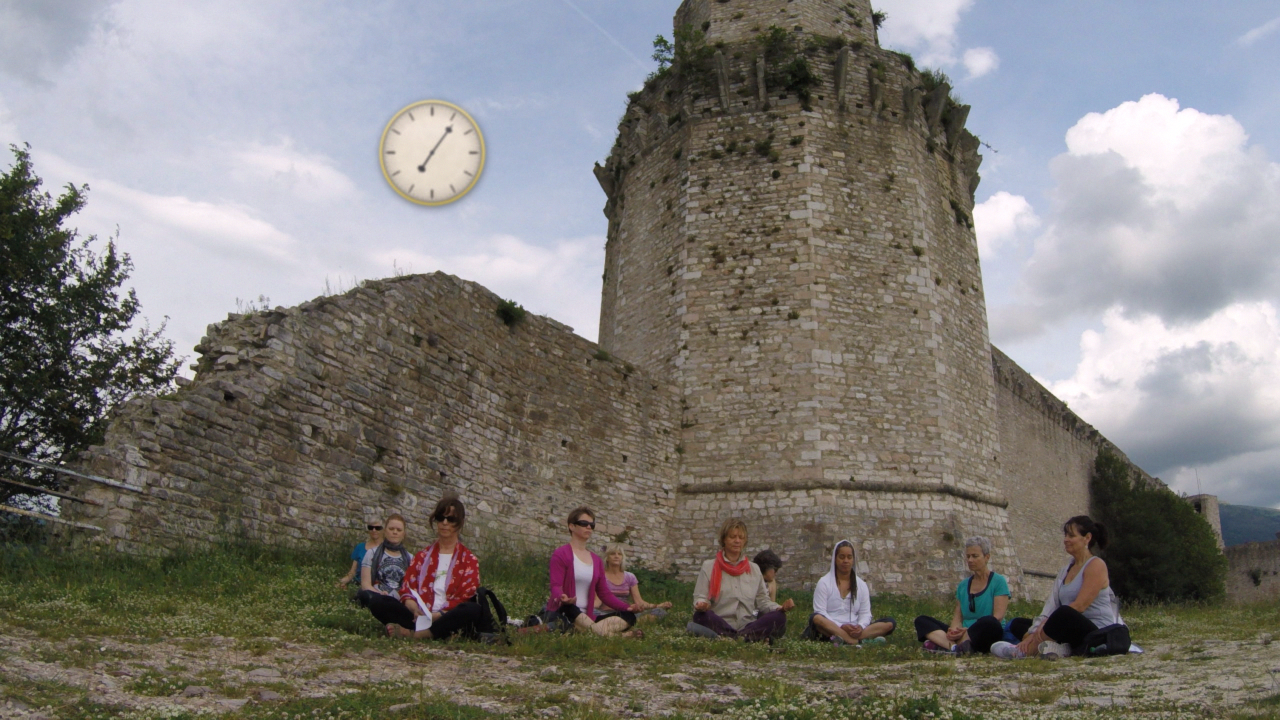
7:06
